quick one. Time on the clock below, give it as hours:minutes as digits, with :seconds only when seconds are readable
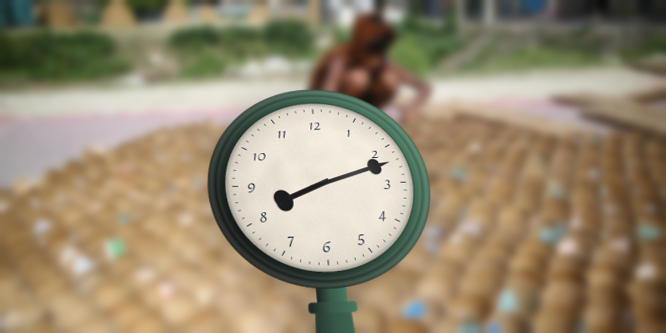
8:12
